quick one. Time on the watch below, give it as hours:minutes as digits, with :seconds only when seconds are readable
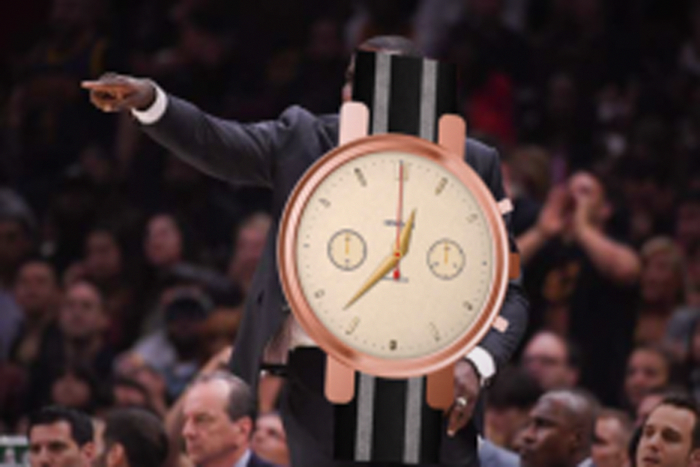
12:37
